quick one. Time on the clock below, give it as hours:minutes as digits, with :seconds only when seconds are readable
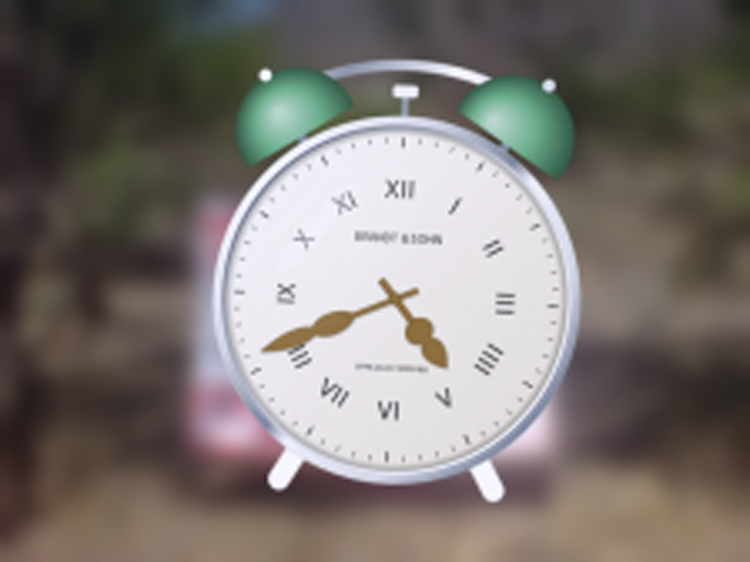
4:41
